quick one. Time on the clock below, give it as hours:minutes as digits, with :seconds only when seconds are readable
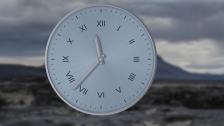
11:37
